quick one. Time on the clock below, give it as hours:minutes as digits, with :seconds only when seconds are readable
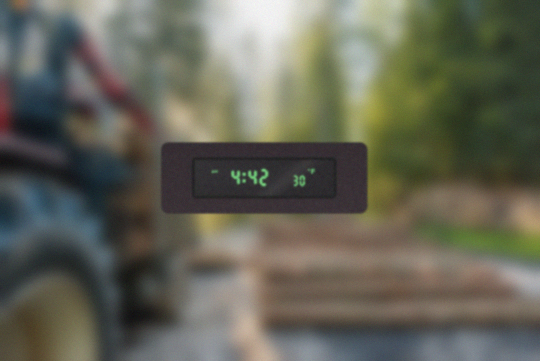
4:42
